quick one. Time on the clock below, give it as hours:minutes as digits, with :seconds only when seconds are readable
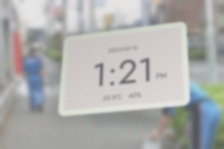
1:21
